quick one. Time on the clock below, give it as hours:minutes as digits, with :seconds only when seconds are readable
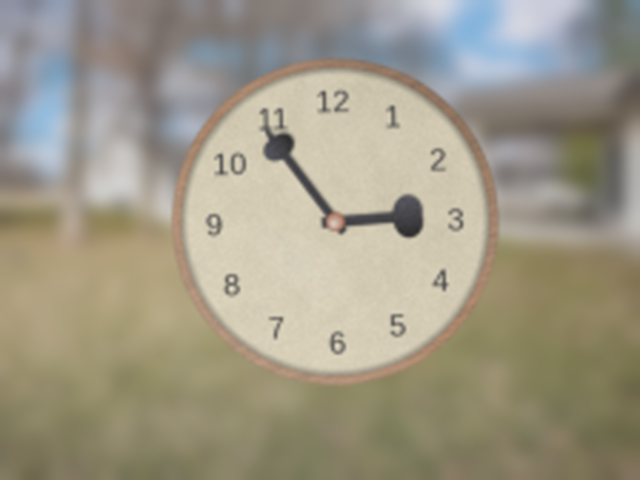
2:54
